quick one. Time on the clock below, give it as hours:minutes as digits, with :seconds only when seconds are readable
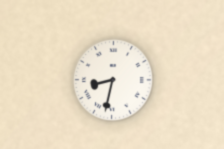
8:32
